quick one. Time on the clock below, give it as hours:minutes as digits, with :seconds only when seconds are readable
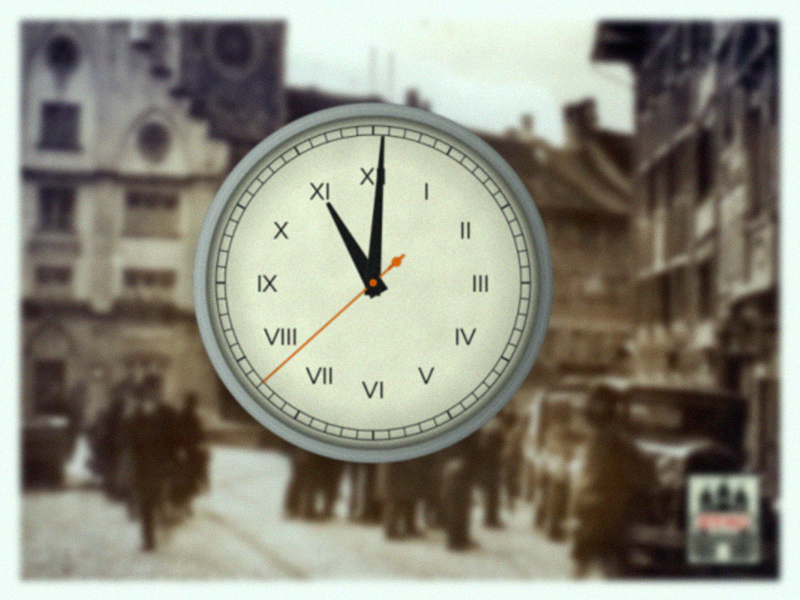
11:00:38
